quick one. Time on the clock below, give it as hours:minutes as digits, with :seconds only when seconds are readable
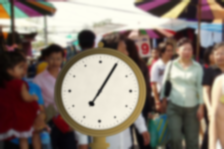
7:05
